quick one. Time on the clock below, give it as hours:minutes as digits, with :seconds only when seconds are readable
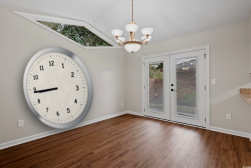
8:44
